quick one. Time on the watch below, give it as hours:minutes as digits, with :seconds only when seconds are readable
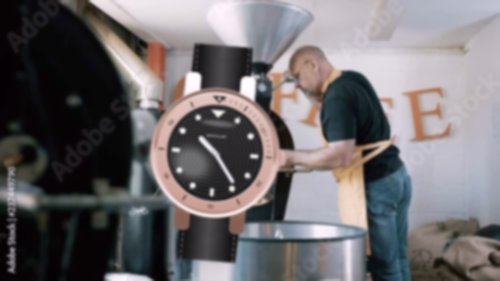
10:24
